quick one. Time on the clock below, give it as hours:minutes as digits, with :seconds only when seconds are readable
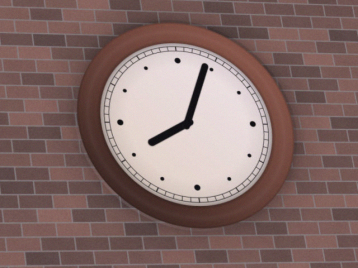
8:04
